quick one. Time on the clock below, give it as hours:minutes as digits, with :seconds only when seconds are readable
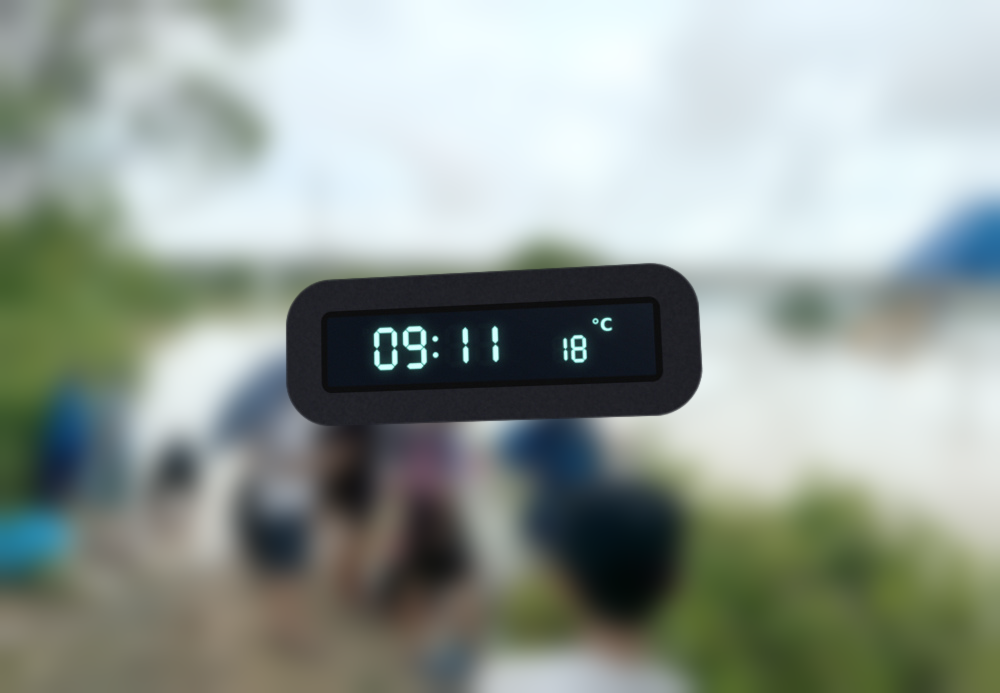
9:11
